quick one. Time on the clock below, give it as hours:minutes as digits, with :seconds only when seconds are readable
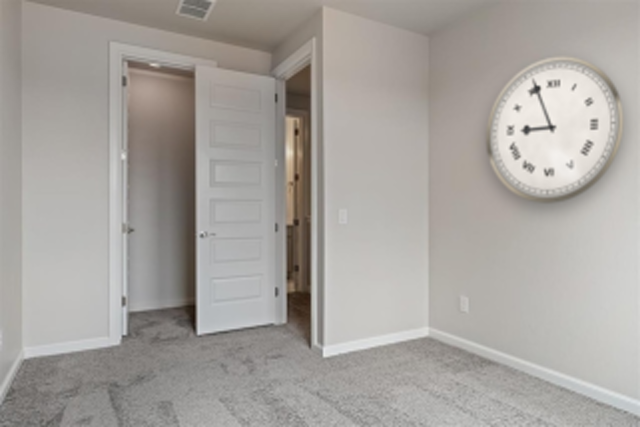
8:56
